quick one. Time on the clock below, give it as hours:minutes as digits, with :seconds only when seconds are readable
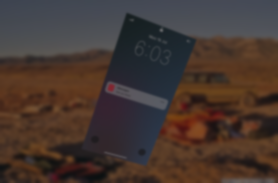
6:03
